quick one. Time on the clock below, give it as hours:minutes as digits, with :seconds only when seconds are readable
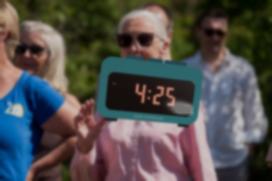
4:25
